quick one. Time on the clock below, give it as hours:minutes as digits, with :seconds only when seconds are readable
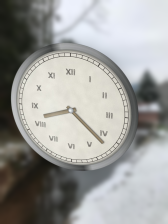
8:22
